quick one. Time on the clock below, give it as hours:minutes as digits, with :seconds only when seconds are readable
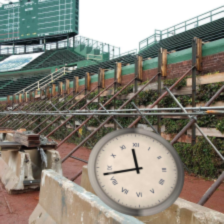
11:43
